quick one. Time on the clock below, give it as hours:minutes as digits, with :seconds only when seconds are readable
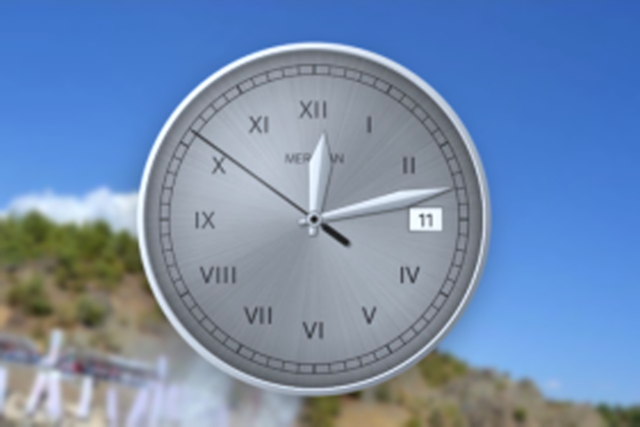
12:12:51
